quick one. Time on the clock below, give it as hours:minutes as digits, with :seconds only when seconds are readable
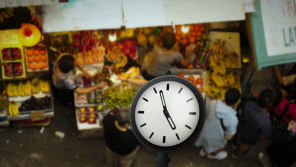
4:57
